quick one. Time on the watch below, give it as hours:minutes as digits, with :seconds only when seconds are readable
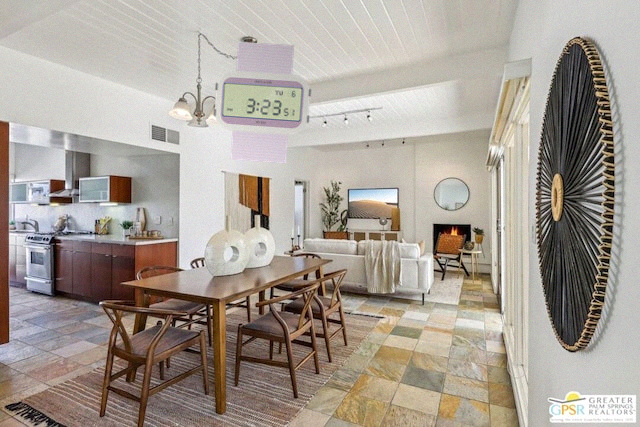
3:23
